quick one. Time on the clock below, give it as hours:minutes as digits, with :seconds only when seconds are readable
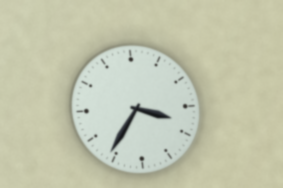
3:36
